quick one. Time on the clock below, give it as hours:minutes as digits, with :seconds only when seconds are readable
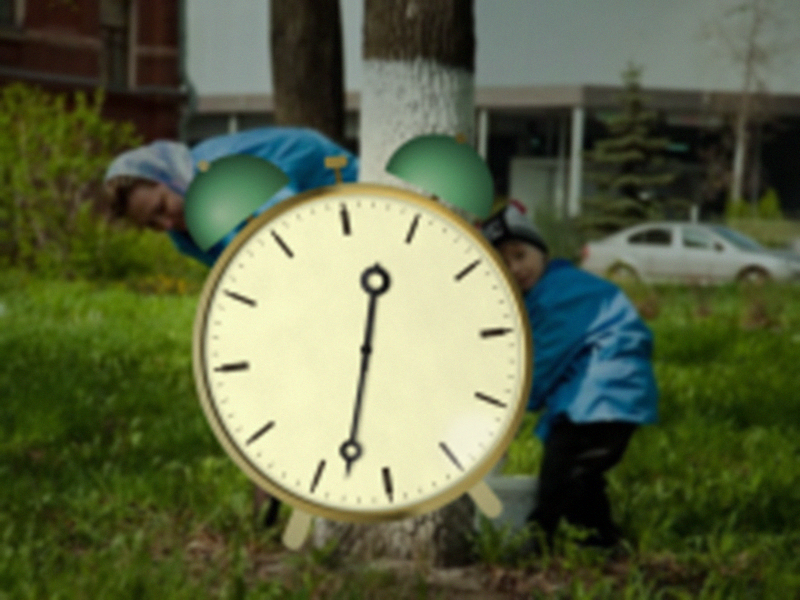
12:33
